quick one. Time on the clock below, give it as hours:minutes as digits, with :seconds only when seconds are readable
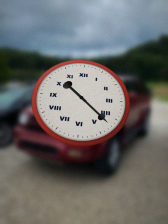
10:22
